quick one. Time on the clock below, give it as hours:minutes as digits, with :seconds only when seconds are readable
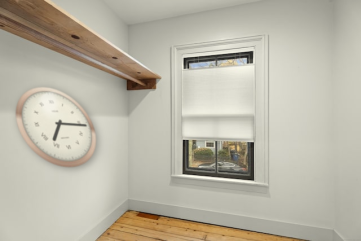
7:16
